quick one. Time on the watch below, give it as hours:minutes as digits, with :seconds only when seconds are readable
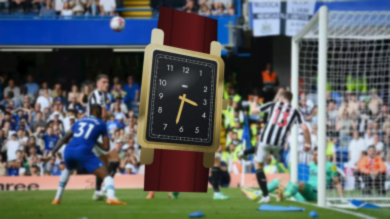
3:32
